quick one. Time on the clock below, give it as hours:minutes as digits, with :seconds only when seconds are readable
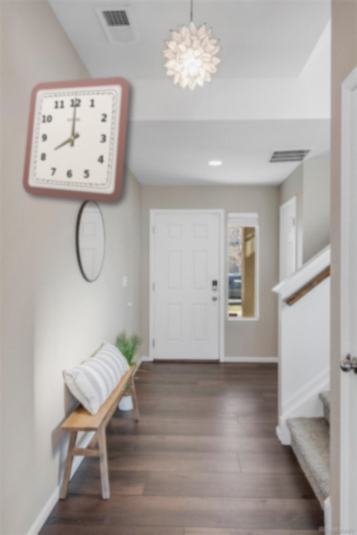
8:00
